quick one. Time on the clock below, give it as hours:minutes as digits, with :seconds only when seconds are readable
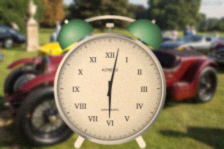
6:02
